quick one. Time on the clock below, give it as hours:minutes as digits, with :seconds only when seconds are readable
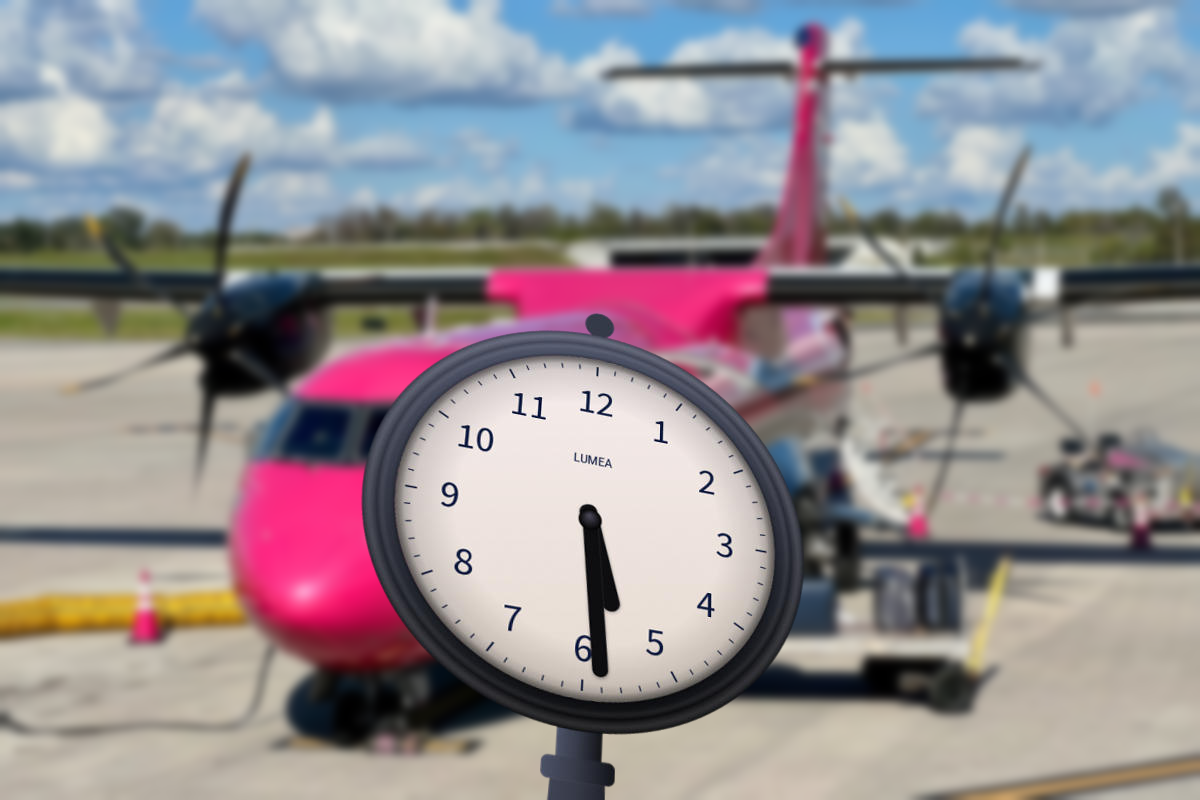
5:29
